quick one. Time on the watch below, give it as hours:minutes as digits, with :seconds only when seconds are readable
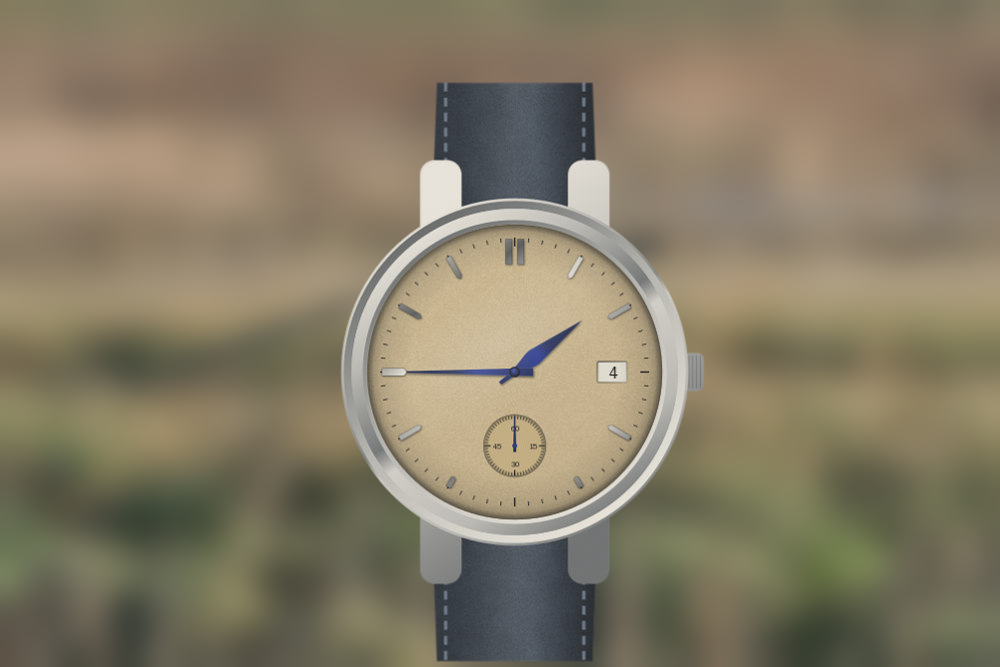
1:45
